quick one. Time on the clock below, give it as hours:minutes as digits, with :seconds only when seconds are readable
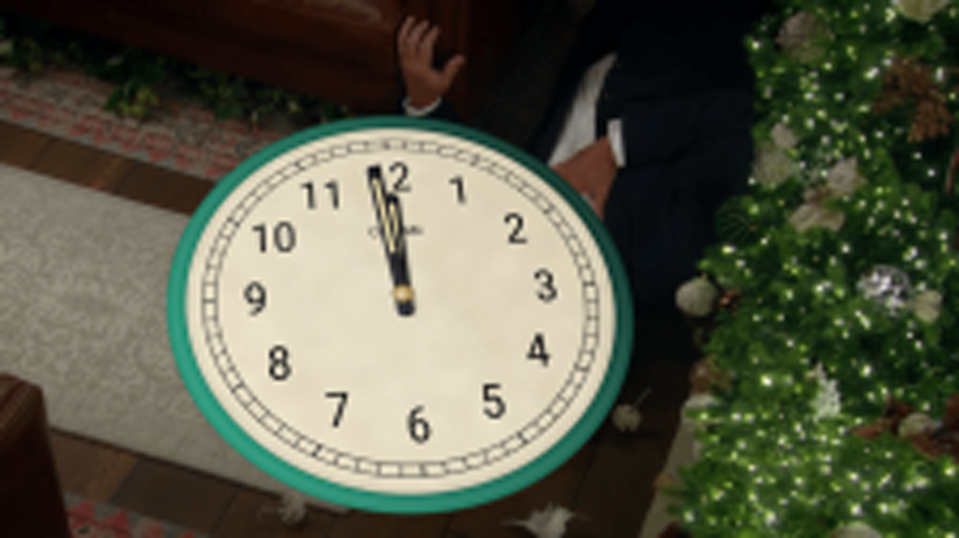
11:59
